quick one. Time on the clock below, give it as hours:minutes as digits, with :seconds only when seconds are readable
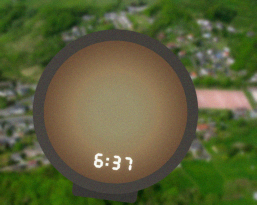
6:37
